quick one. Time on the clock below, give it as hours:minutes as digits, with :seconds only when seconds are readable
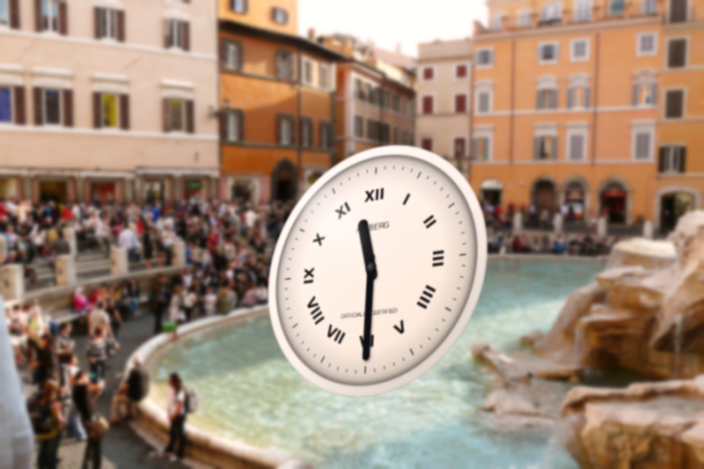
11:30
